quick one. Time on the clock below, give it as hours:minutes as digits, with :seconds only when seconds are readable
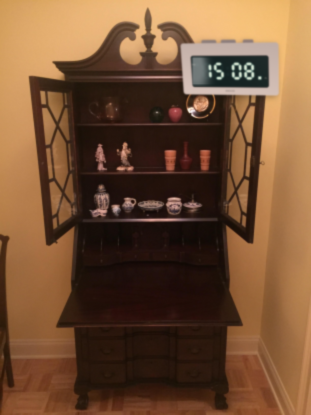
15:08
